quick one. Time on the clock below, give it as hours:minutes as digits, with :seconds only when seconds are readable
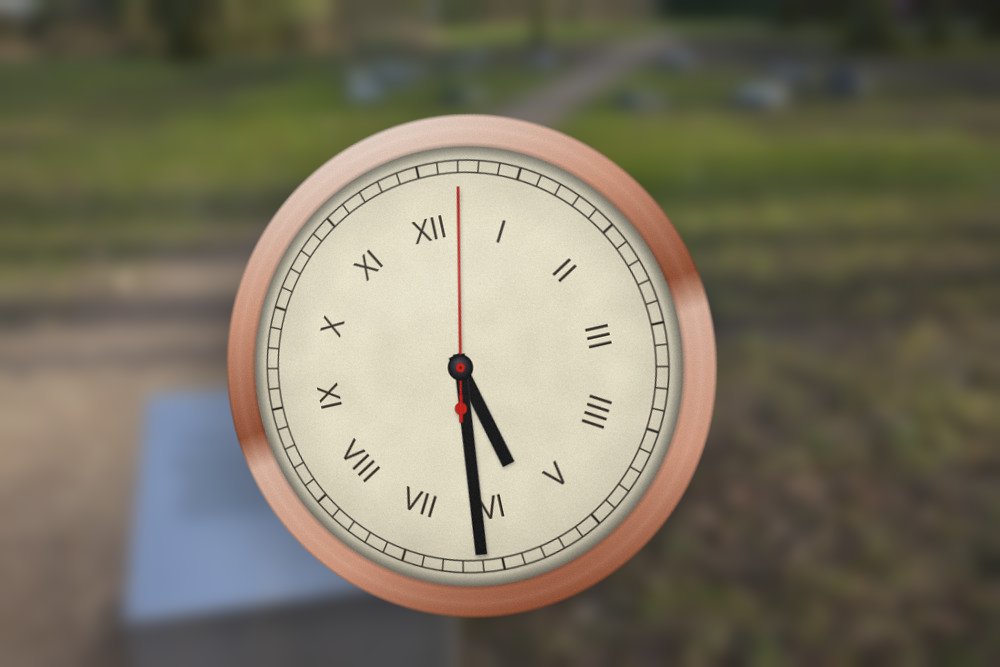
5:31:02
